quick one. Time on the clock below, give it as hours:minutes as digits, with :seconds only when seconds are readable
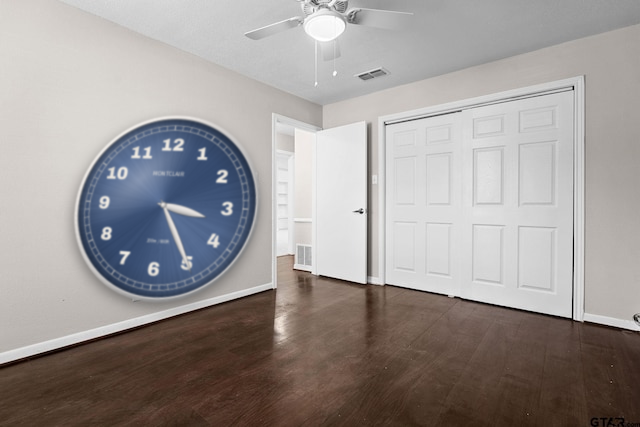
3:25
